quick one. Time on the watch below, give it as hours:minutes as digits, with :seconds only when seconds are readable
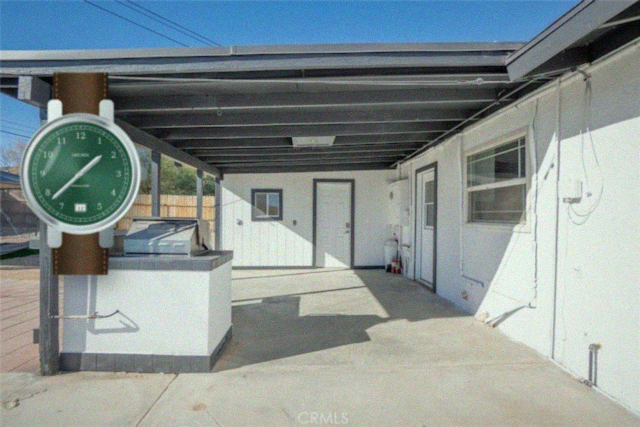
1:38
